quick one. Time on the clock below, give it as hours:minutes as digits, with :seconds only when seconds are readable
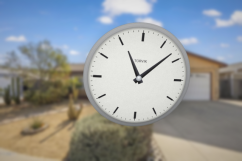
11:08
